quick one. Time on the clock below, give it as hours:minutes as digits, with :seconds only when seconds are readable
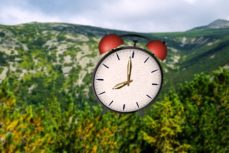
7:59
